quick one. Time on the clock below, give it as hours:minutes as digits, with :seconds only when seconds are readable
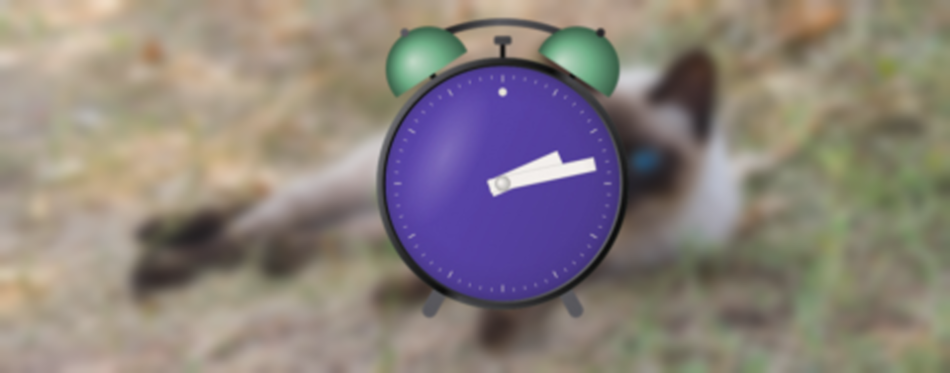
2:13
